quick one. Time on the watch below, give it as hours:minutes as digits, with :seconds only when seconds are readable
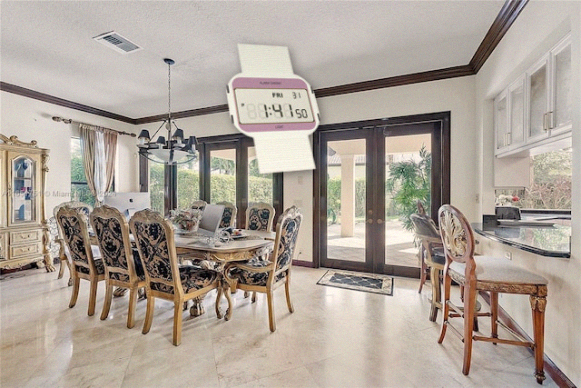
1:41:50
